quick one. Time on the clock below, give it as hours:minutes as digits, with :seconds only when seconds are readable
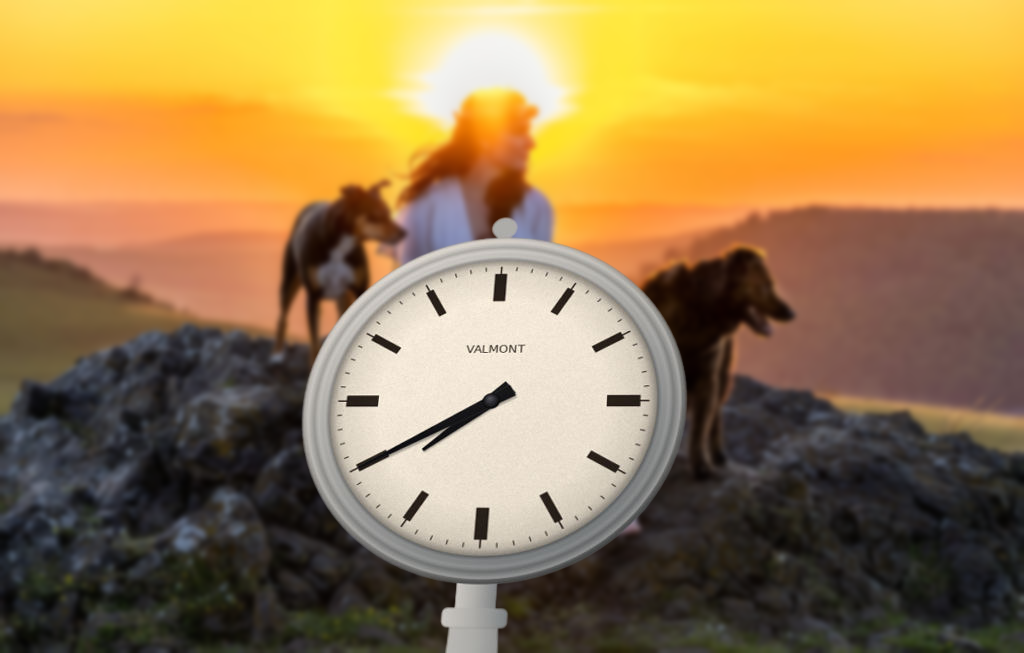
7:40
